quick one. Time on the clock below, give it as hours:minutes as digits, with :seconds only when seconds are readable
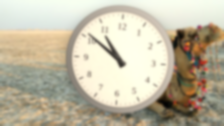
10:51
